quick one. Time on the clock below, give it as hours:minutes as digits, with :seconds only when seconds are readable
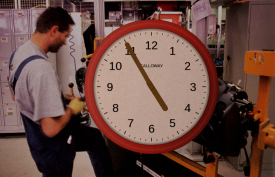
4:55
